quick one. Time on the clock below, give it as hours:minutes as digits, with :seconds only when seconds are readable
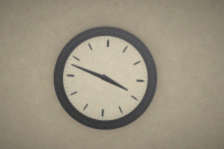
3:48
